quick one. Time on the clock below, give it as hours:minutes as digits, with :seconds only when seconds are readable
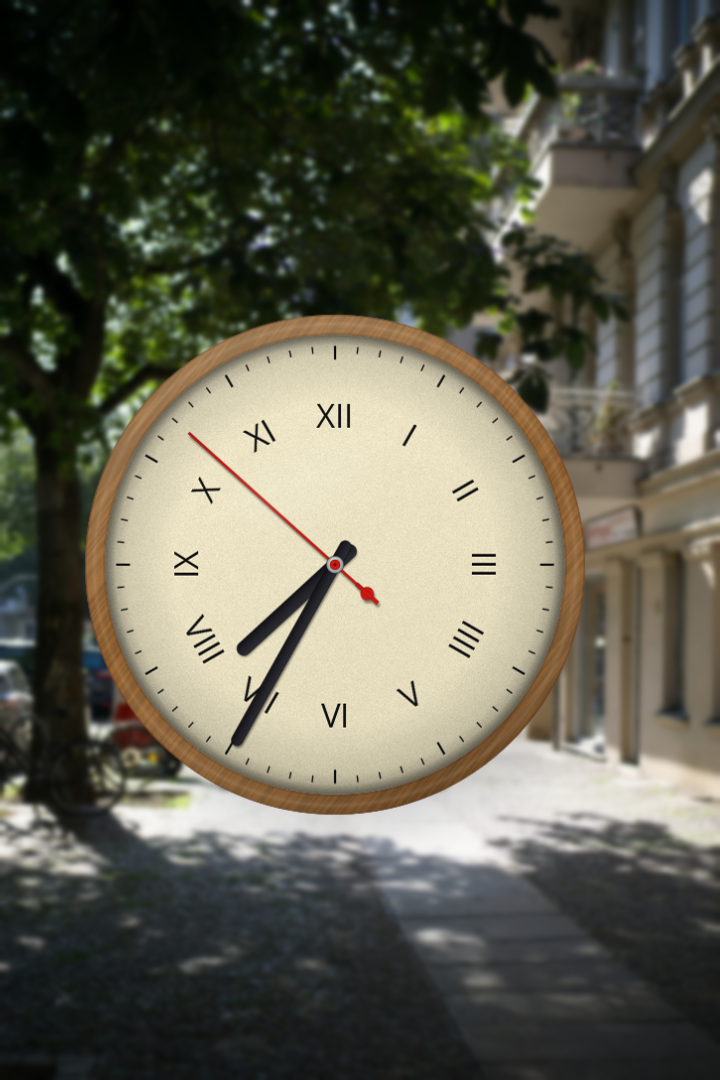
7:34:52
